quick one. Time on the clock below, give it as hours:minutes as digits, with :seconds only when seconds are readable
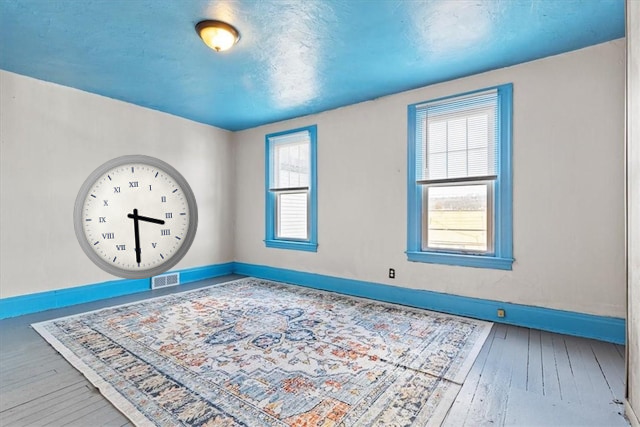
3:30
